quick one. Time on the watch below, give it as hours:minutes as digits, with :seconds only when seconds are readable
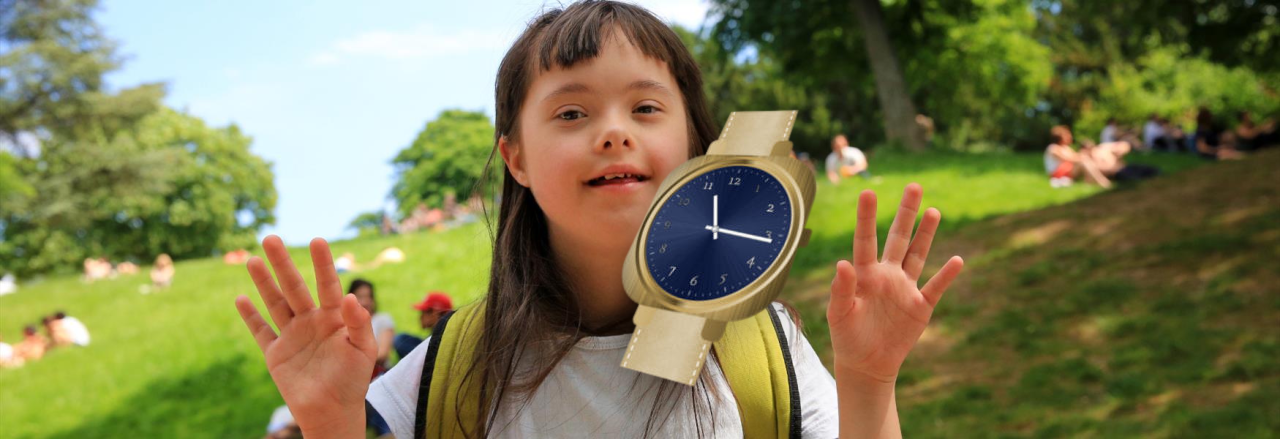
11:16
